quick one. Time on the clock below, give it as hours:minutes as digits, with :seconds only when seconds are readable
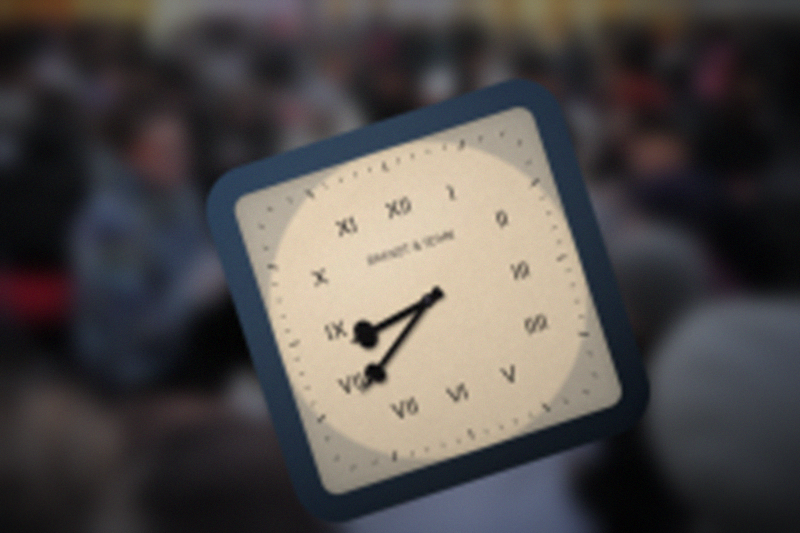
8:39
